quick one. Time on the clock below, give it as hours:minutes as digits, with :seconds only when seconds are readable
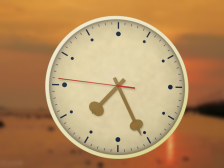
7:25:46
